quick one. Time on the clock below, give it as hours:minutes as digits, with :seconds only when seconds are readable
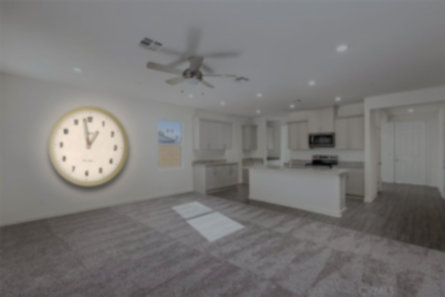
12:58
